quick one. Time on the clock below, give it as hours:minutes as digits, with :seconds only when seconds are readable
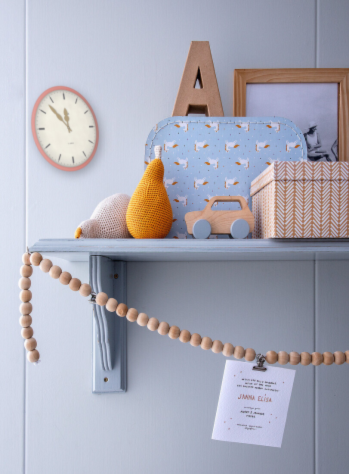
11:53
